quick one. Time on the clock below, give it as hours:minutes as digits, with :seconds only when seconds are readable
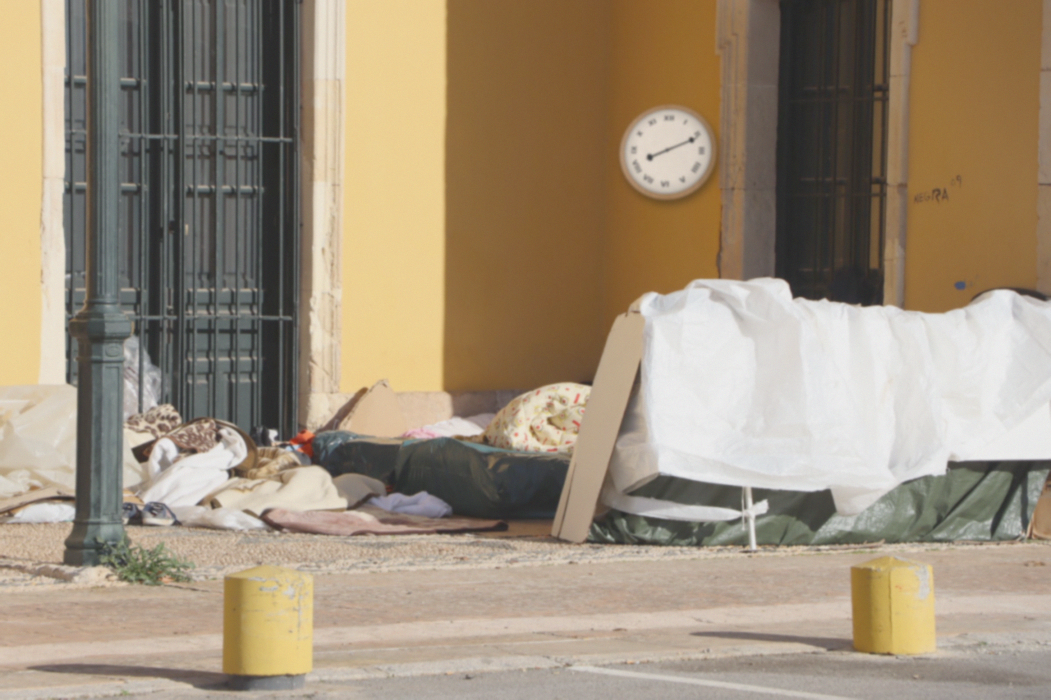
8:11
